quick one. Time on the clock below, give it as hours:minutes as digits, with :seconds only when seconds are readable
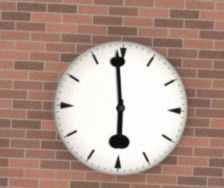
5:59
